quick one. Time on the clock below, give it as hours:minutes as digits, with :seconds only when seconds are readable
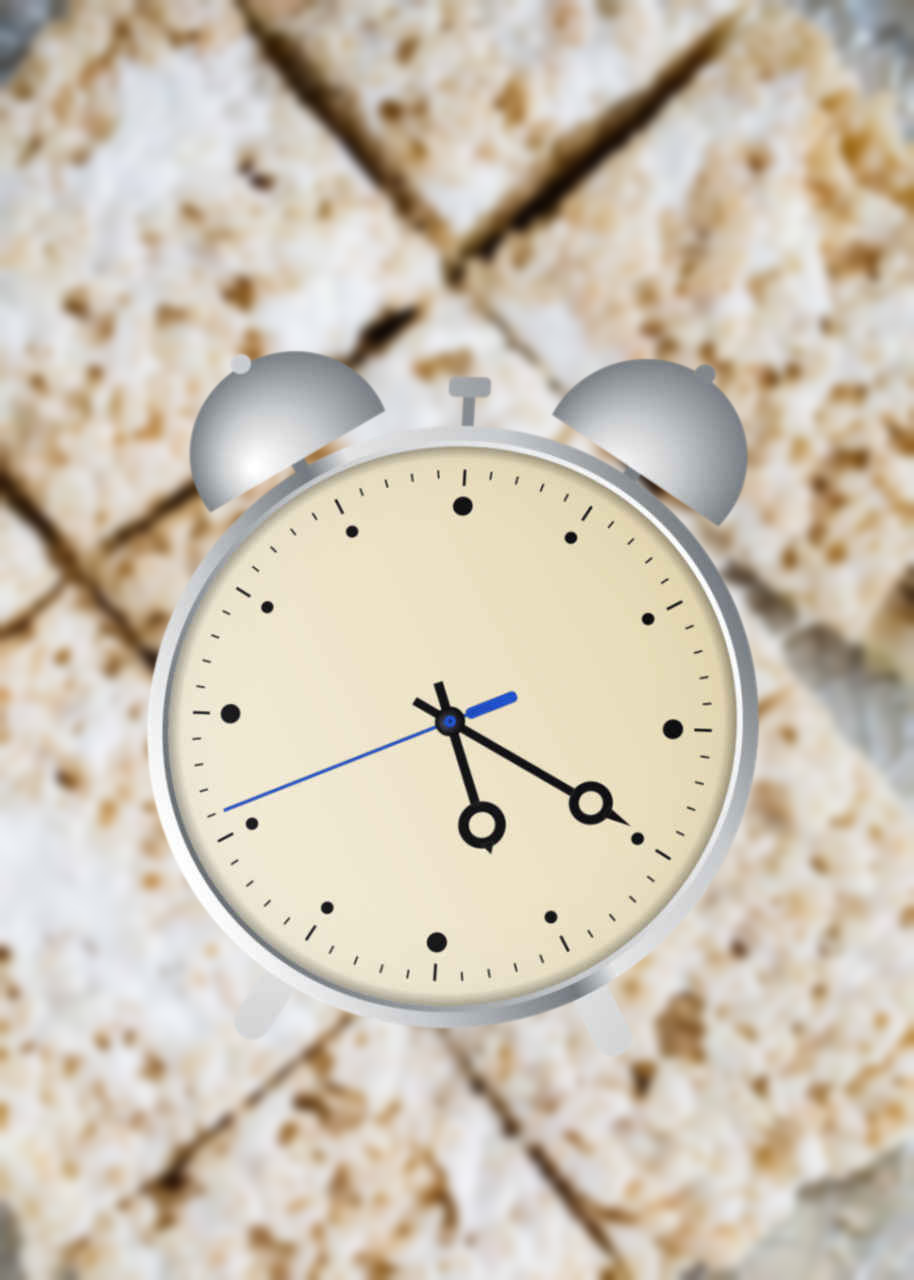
5:19:41
